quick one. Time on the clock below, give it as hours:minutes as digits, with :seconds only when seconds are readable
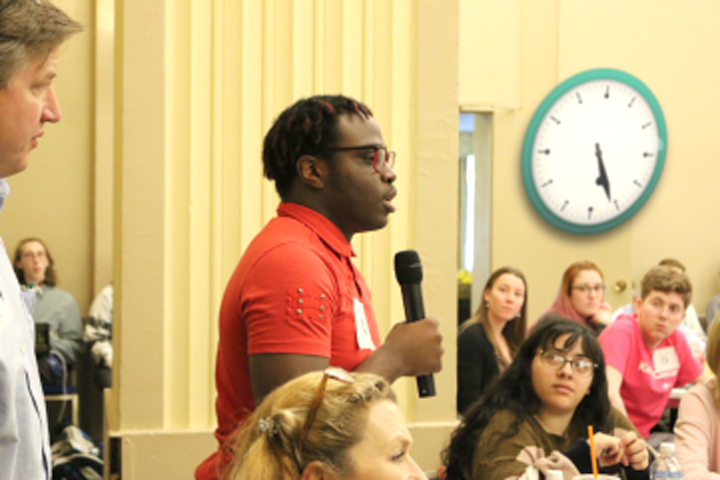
5:26
